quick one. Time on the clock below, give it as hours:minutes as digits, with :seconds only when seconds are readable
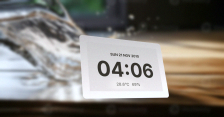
4:06
